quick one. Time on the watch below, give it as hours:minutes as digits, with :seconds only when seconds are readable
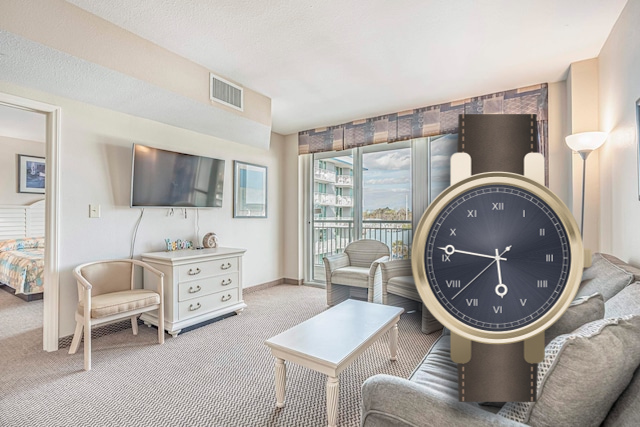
5:46:38
